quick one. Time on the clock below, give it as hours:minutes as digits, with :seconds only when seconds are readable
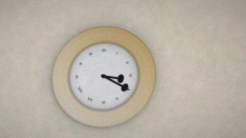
3:20
